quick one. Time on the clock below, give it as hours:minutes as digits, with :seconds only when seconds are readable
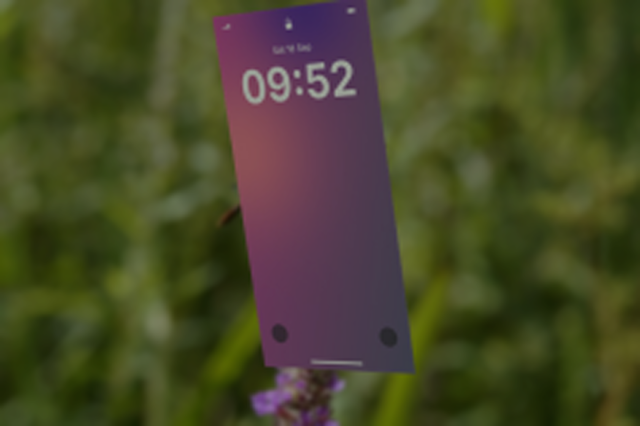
9:52
